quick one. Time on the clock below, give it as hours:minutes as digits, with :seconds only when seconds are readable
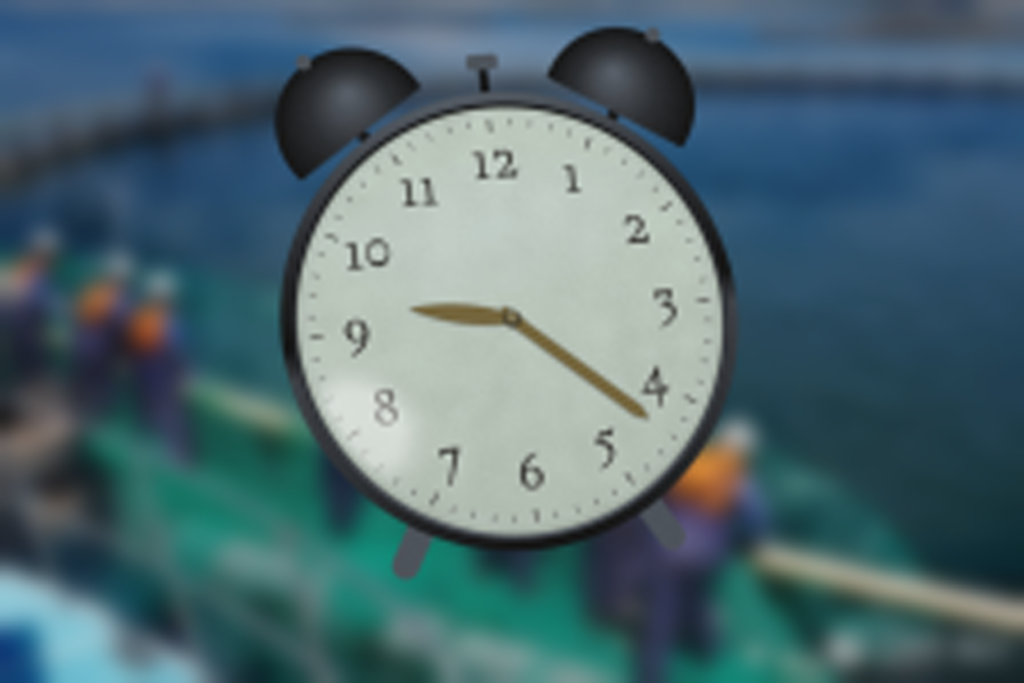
9:22
